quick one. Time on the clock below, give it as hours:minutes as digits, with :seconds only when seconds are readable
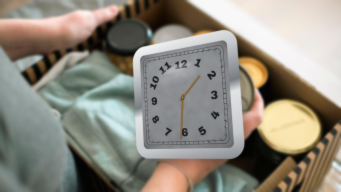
1:31
